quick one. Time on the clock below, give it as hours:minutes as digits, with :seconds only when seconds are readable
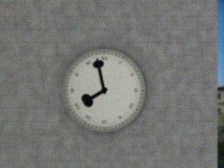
7:58
